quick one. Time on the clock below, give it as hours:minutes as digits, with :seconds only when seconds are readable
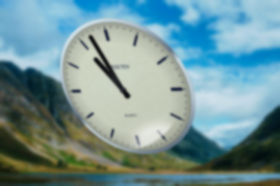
10:57
